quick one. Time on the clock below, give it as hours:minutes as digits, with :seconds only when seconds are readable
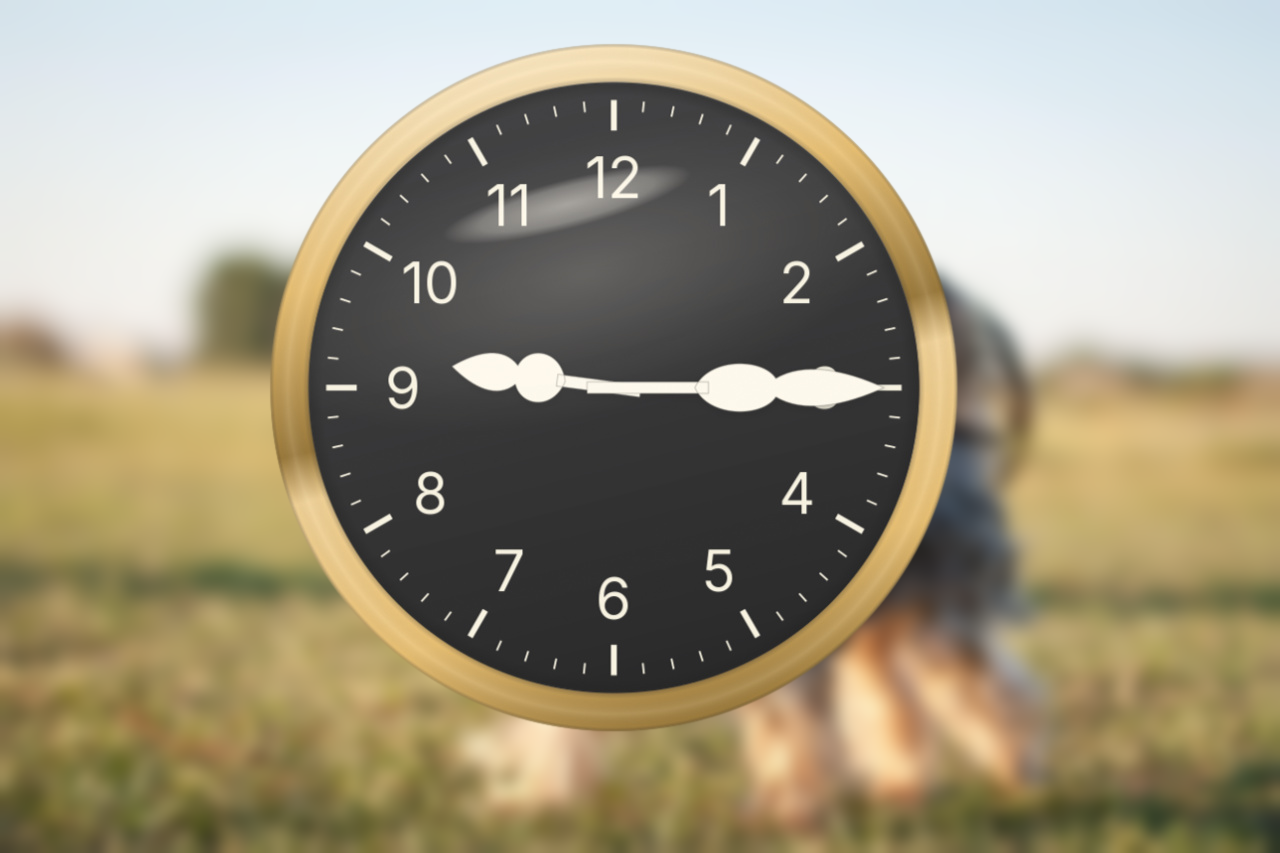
9:15
